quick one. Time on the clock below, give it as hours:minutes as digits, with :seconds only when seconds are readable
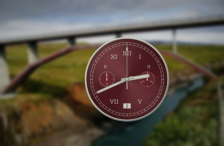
2:41
